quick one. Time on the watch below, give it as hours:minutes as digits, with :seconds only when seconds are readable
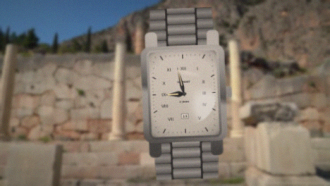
8:58
